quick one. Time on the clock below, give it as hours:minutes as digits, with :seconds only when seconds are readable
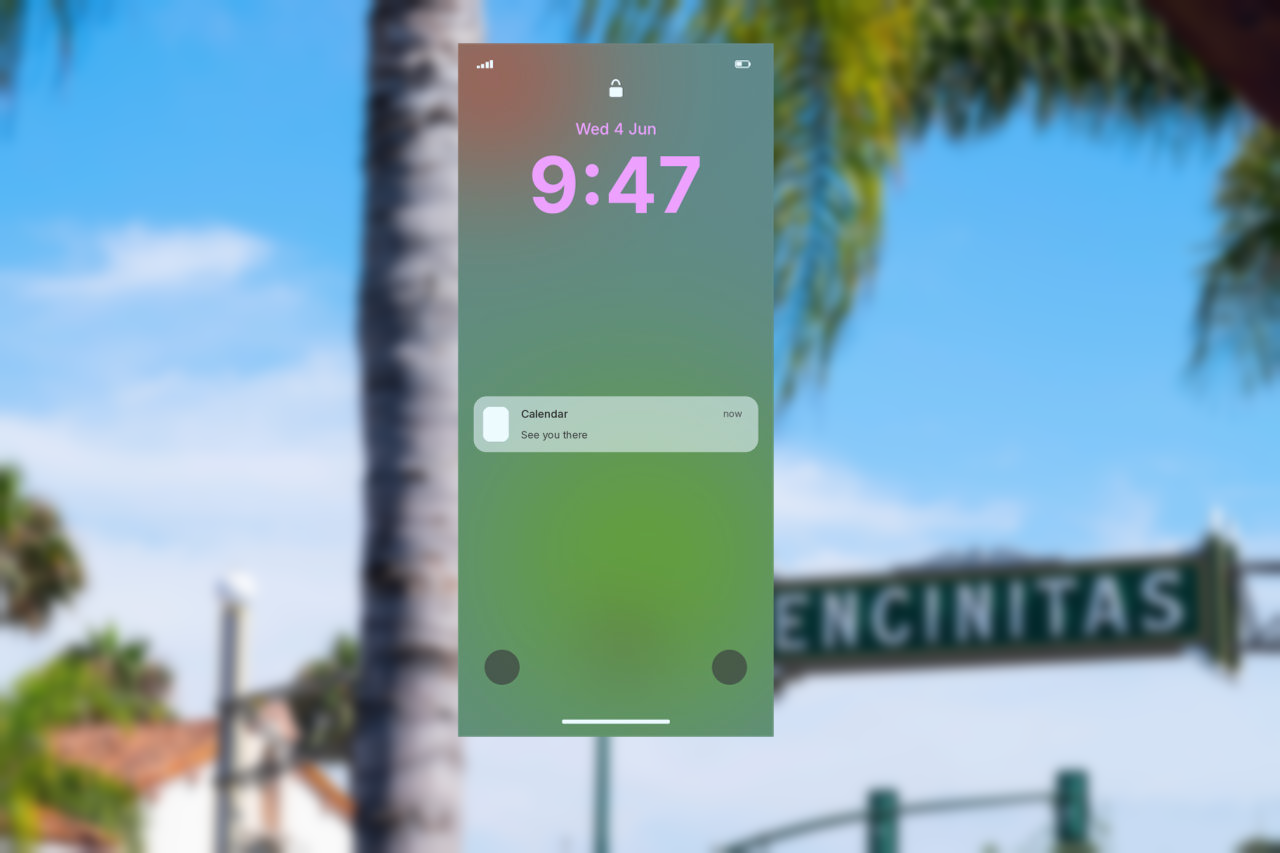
9:47
